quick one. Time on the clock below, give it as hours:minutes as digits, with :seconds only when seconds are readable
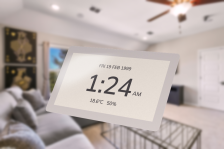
1:24
